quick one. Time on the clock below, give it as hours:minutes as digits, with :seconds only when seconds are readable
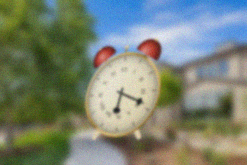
6:19
